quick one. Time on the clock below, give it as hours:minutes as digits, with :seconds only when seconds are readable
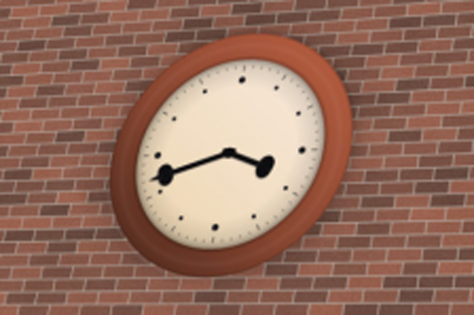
3:42
